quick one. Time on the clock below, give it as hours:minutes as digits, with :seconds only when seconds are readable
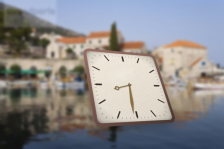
8:31
